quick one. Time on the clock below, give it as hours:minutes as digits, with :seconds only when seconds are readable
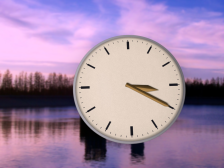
3:20
